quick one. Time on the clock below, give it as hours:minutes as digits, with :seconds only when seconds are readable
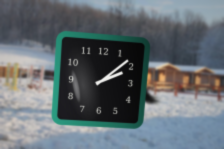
2:08
